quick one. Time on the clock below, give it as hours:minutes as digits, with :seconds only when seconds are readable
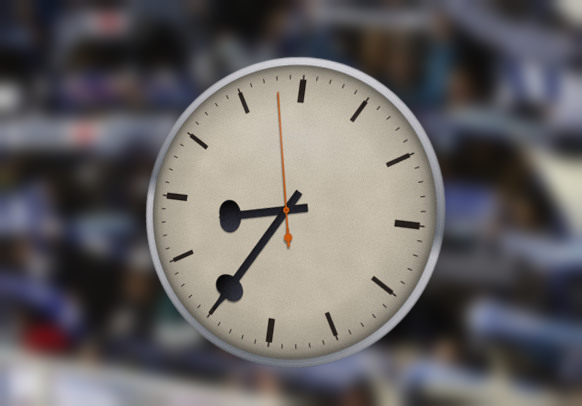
8:34:58
